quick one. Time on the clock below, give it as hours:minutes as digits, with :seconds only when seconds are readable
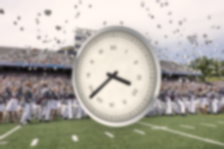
3:38
